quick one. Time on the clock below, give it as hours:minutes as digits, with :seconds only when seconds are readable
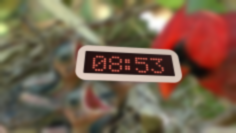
8:53
